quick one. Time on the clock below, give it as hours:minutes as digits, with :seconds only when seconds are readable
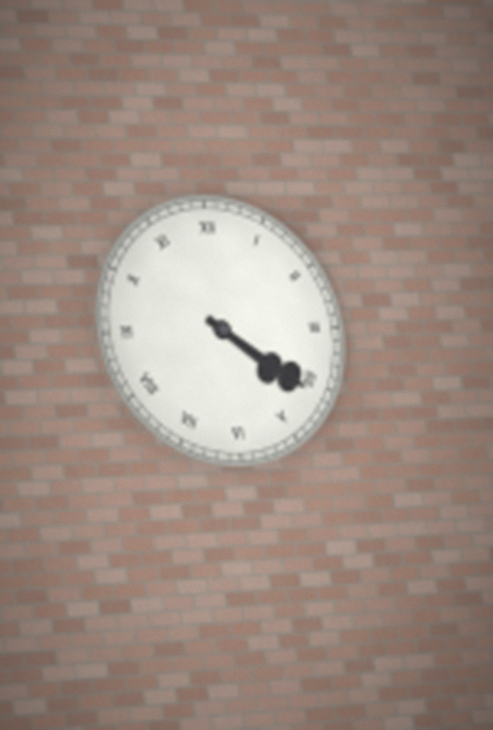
4:21
